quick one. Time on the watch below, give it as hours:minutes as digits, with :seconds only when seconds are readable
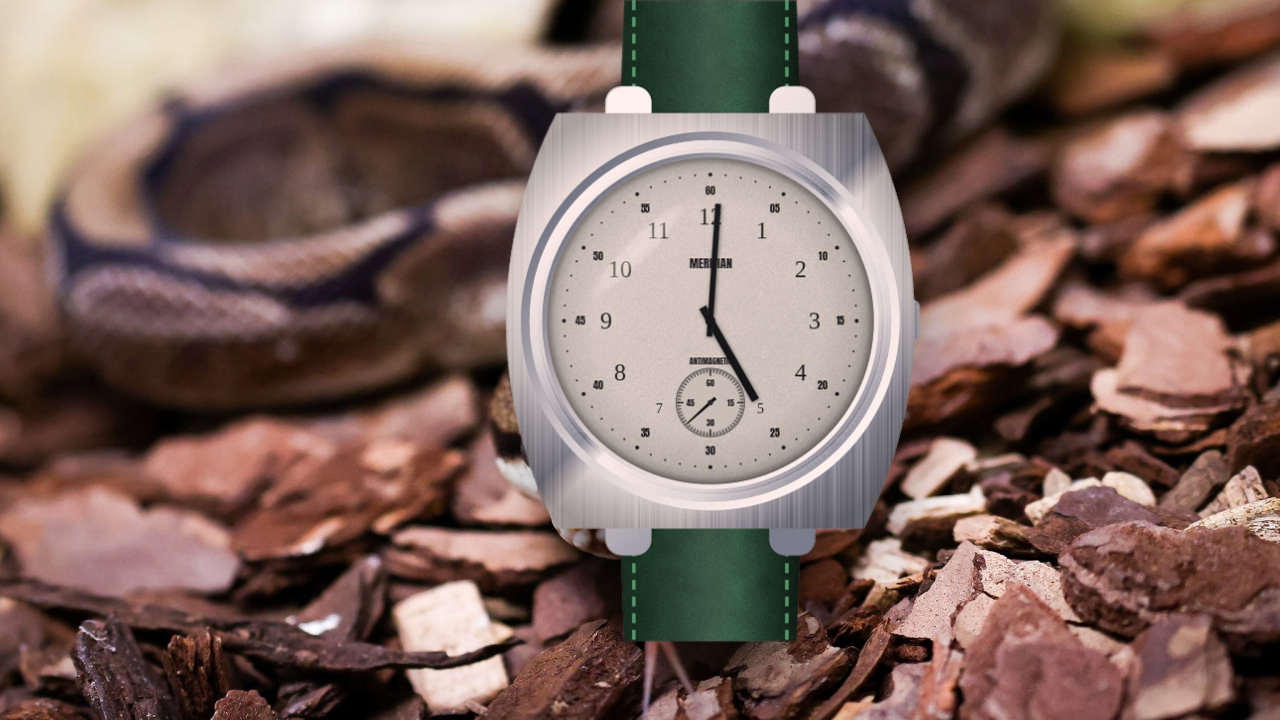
5:00:38
